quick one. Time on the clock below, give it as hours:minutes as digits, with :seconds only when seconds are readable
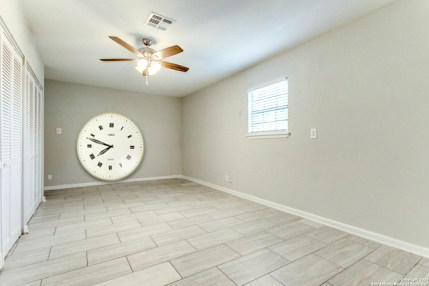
7:48
